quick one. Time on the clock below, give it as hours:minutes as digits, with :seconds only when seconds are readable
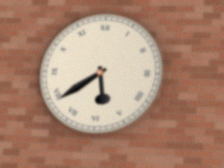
5:39
